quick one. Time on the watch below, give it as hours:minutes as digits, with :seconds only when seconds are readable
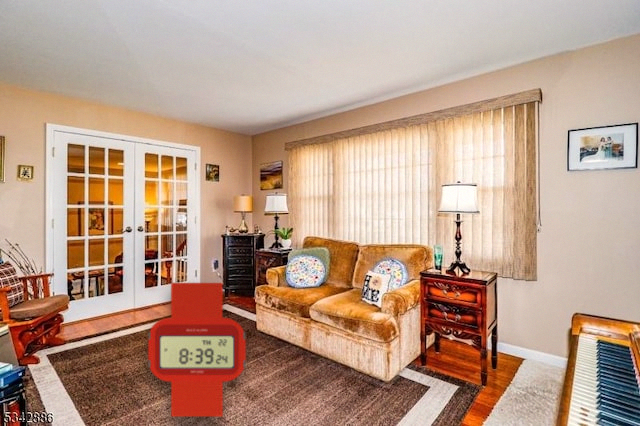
8:39
